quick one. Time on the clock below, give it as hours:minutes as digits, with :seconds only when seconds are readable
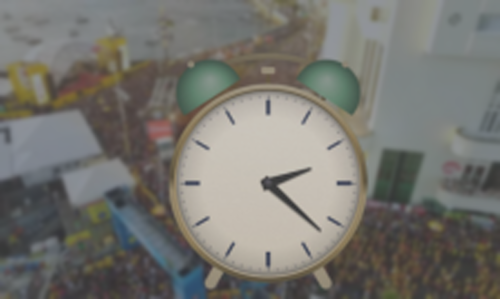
2:22
